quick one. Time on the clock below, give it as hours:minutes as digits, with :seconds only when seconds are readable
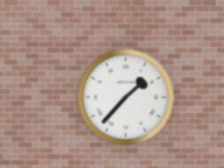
1:37
